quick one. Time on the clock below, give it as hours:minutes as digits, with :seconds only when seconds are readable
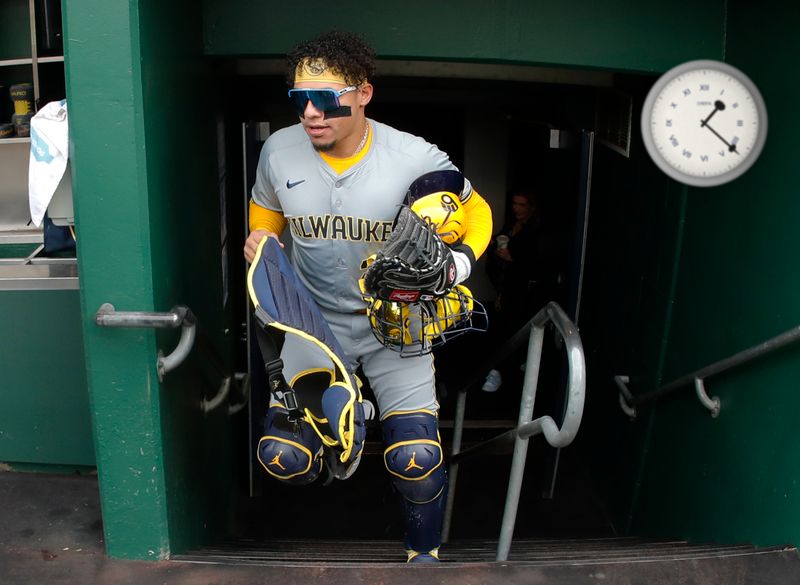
1:22
